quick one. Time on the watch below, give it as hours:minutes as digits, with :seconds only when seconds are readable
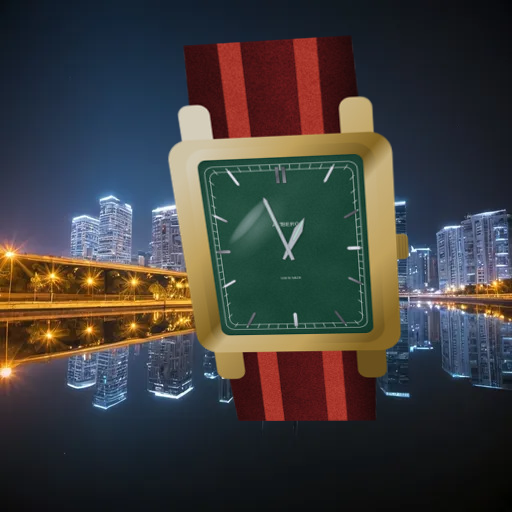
12:57
